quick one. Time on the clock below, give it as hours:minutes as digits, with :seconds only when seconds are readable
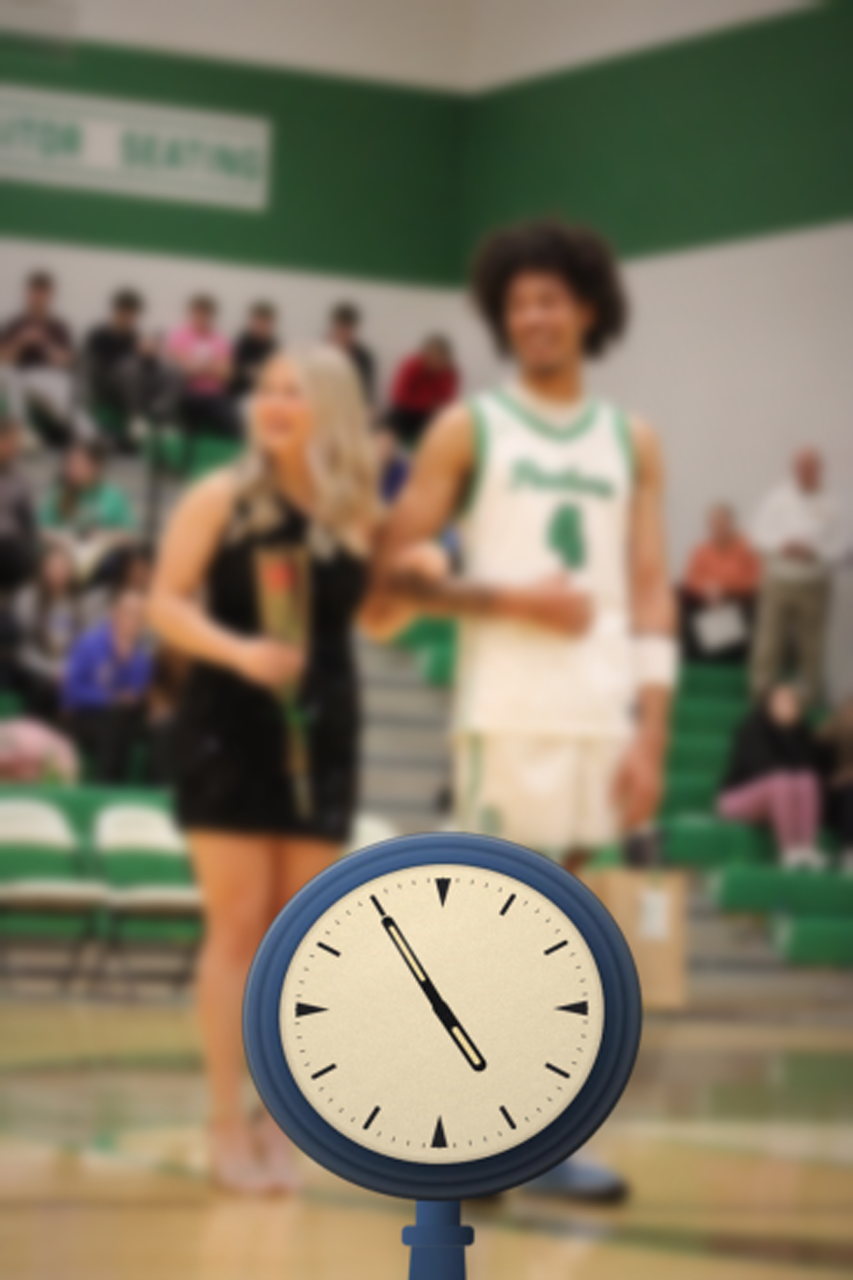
4:55
